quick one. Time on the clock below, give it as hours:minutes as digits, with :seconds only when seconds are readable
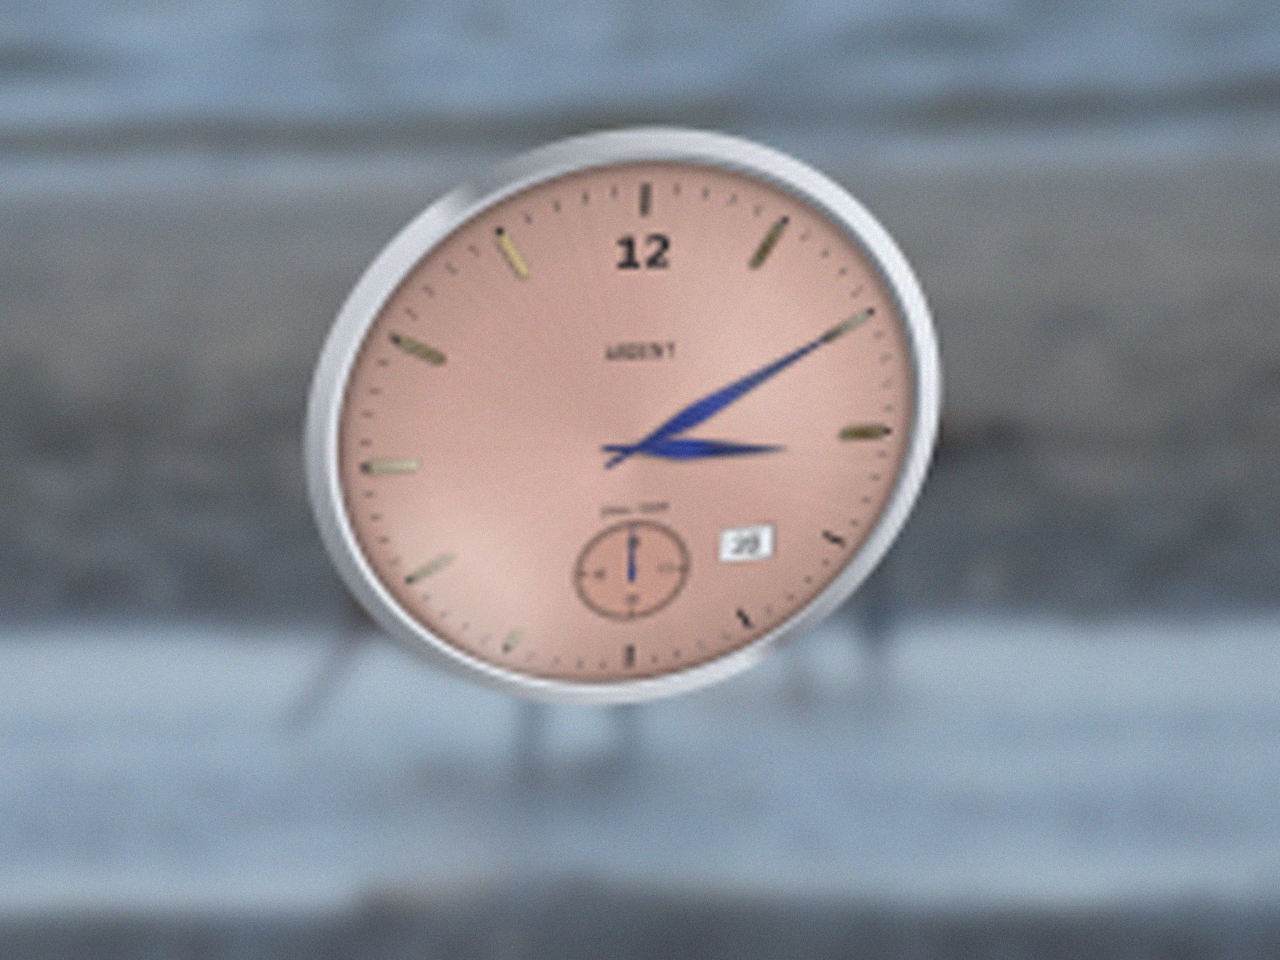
3:10
